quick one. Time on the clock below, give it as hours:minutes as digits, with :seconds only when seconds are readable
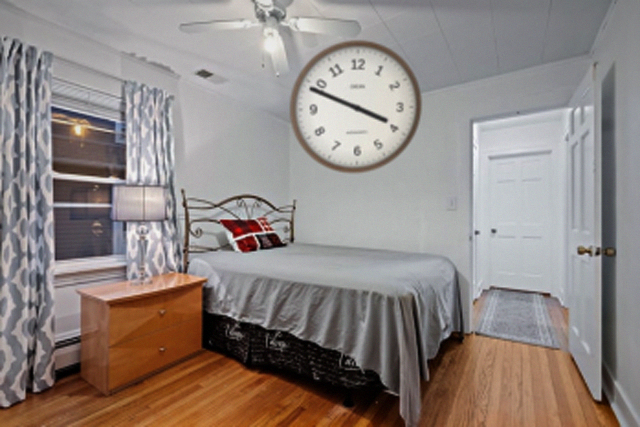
3:49
